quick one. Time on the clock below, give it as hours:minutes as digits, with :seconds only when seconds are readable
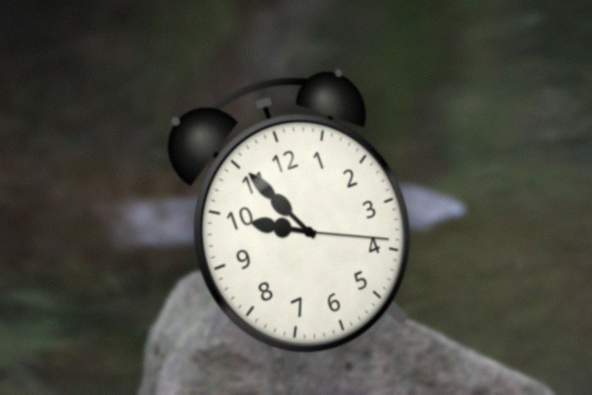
9:55:19
